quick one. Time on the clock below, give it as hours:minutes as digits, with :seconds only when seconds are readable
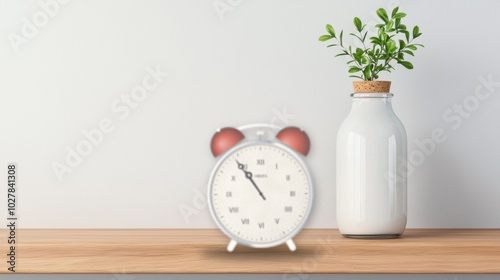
10:54
